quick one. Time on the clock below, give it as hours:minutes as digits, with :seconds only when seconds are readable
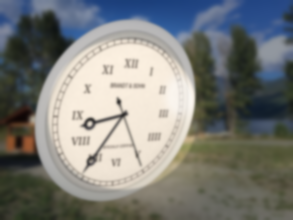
8:35:25
